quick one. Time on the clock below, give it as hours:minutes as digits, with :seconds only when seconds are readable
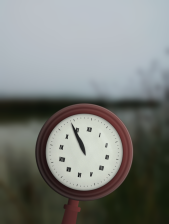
10:54
